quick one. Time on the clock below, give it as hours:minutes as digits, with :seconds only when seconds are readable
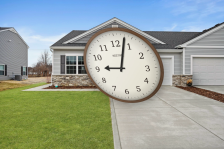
9:03
